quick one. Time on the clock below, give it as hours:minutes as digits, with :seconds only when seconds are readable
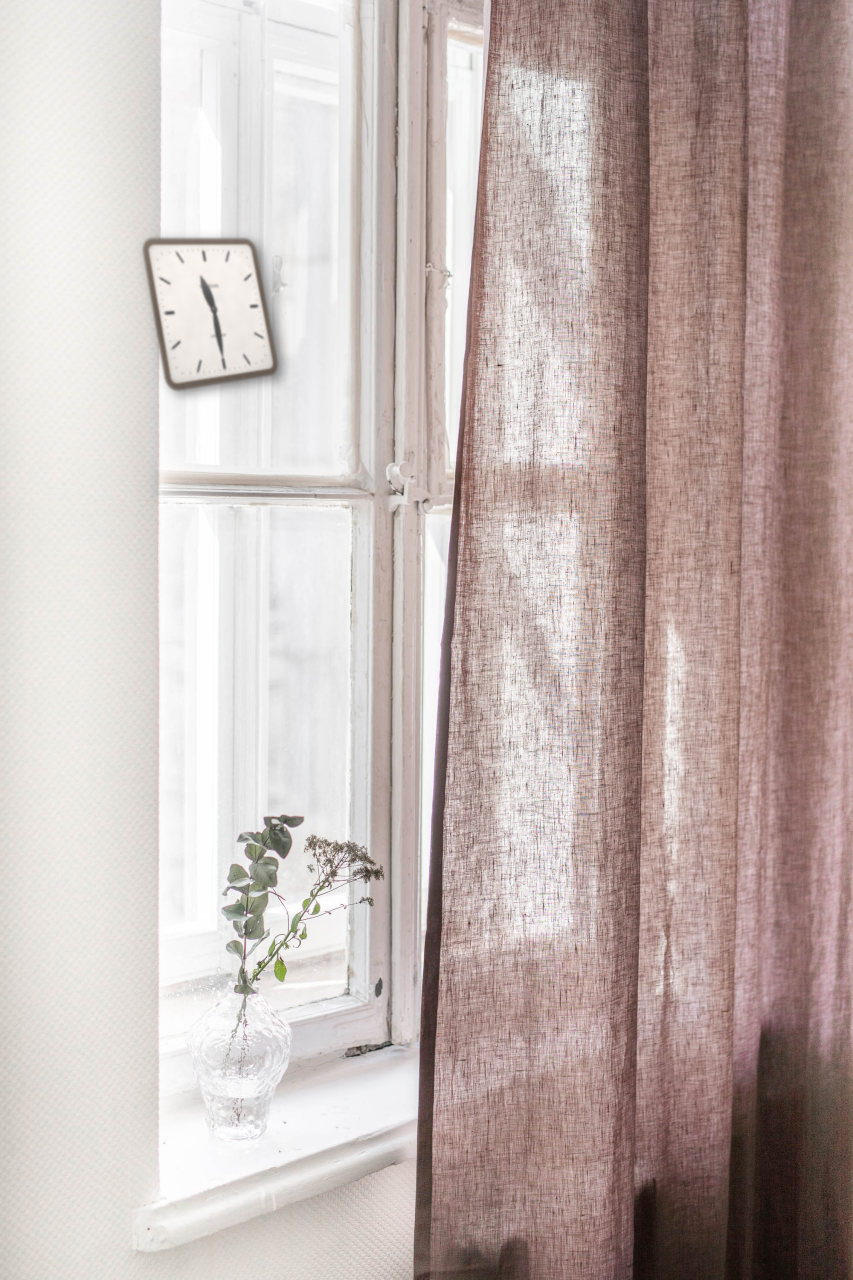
11:30
